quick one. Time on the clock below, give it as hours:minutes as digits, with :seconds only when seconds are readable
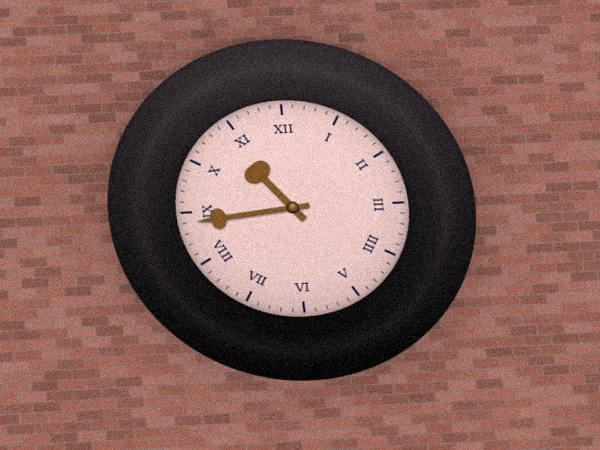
10:44
